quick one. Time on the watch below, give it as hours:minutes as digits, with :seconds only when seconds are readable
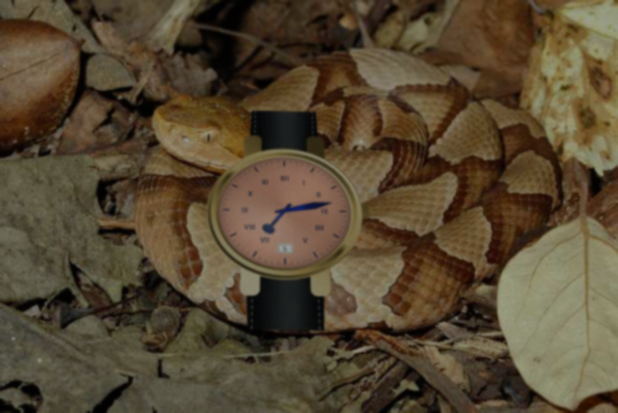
7:13
